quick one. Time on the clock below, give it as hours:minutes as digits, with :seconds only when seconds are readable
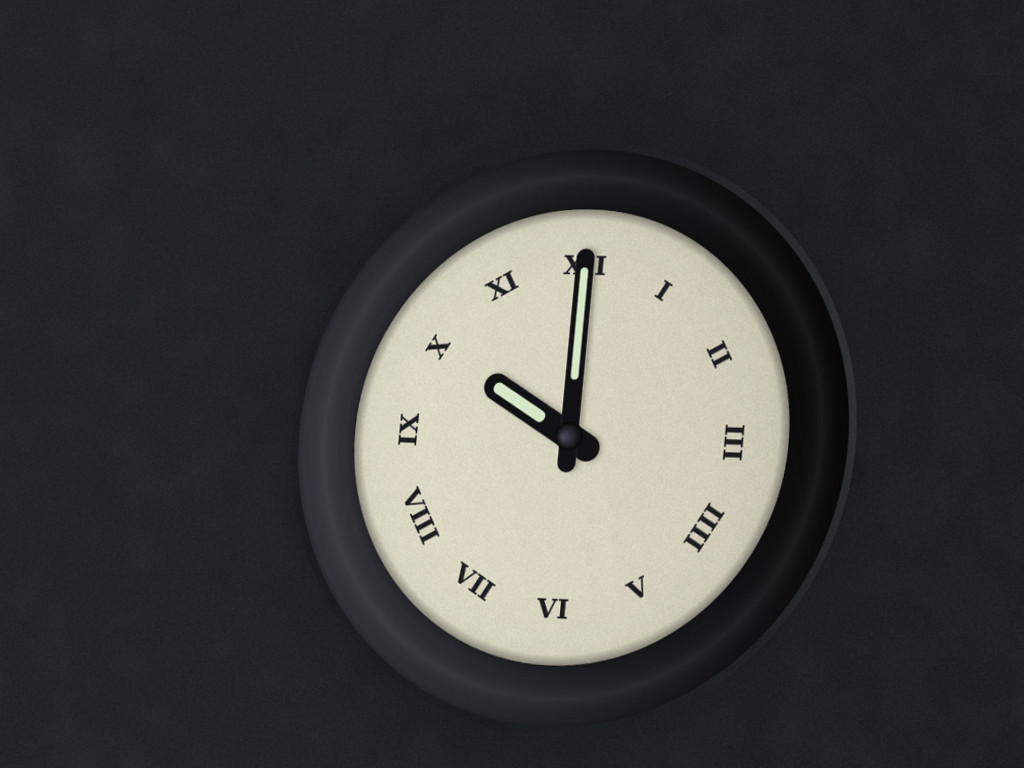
10:00
